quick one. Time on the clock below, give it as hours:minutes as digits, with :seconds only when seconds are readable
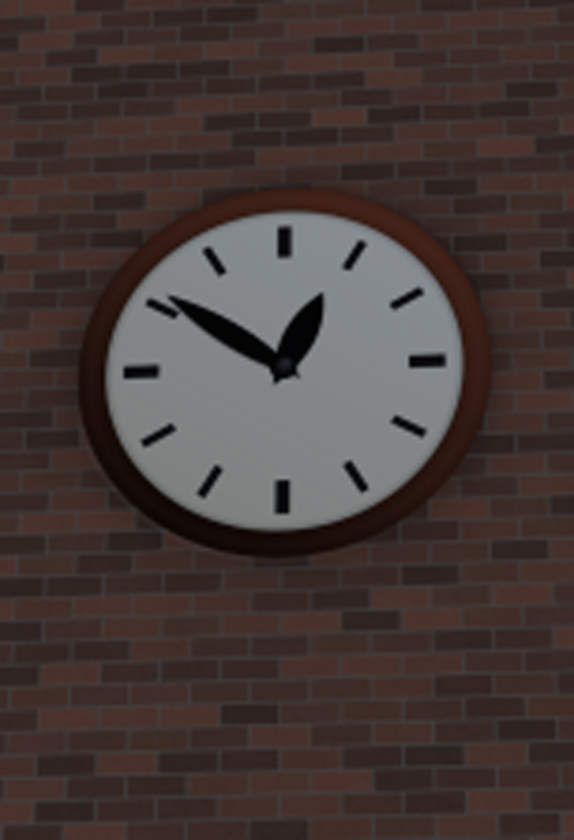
12:51
